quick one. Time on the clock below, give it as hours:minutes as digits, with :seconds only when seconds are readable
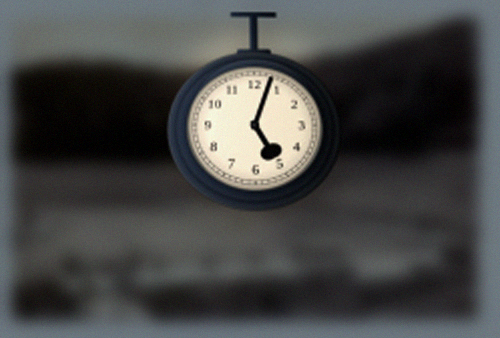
5:03
